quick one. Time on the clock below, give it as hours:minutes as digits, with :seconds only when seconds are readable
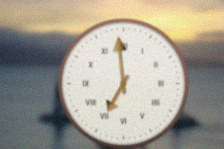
6:59
